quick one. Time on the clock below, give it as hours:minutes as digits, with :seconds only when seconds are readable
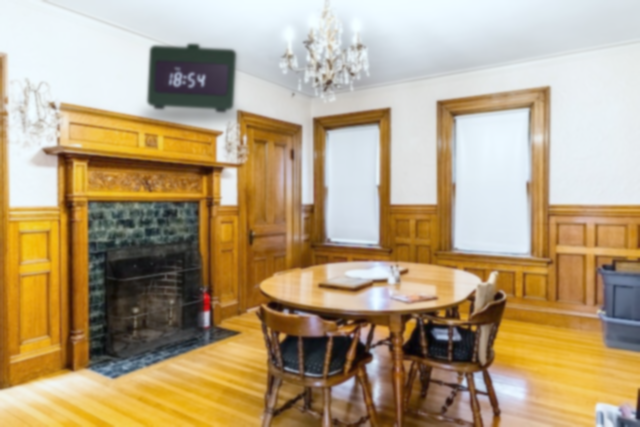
18:54
